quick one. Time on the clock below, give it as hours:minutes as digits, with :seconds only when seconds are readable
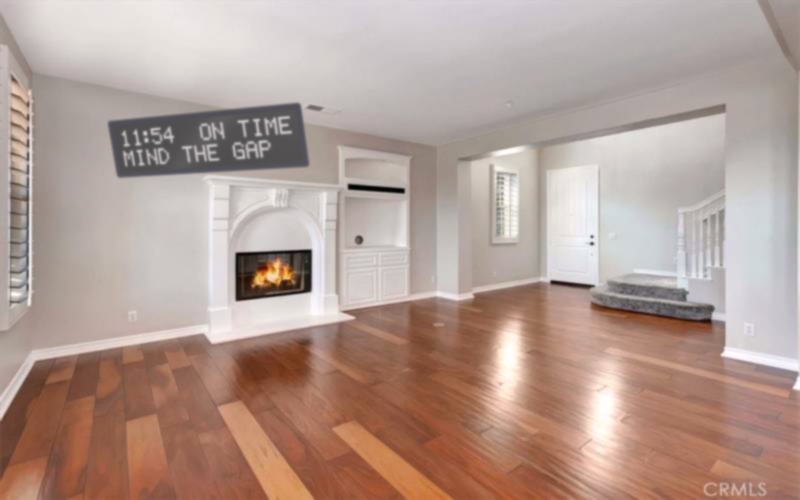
11:54
